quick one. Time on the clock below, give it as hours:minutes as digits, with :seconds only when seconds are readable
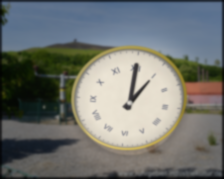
1:00
